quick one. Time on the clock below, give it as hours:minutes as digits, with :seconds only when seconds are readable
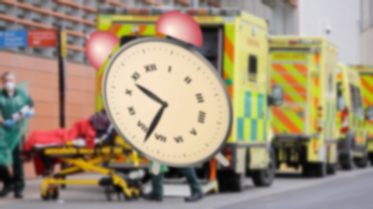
10:38
